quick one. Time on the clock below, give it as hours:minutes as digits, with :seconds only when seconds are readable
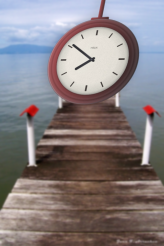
7:51
